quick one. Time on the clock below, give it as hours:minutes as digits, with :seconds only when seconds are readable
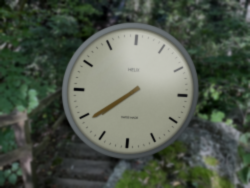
7:39
